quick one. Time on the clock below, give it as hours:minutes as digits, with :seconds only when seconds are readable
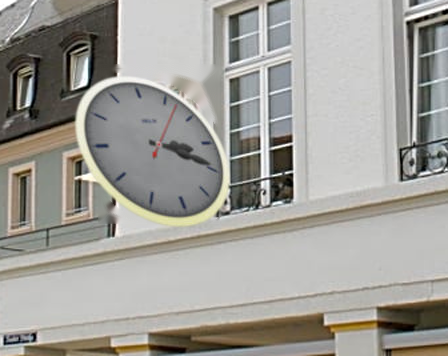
3:19:07
